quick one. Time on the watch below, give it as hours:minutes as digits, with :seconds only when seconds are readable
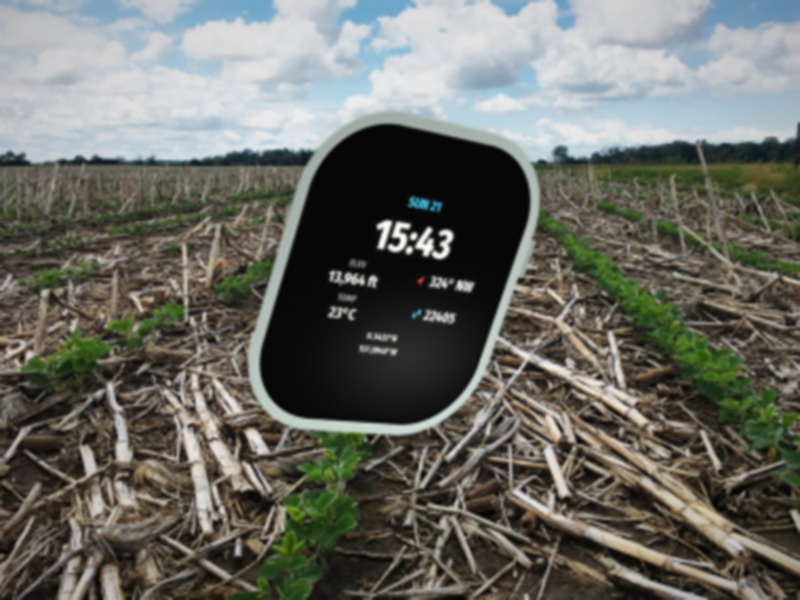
15:43
